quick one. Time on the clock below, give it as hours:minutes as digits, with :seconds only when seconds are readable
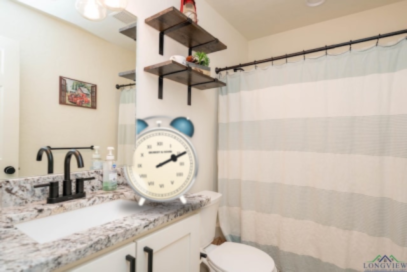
2:11
